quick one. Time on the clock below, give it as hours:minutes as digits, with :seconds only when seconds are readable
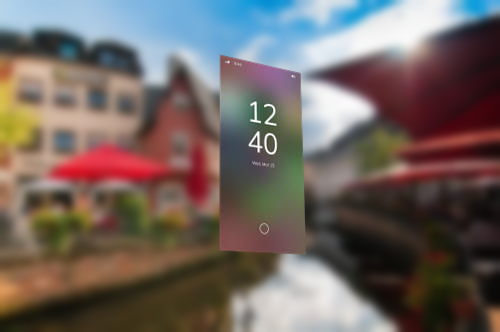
12:40
